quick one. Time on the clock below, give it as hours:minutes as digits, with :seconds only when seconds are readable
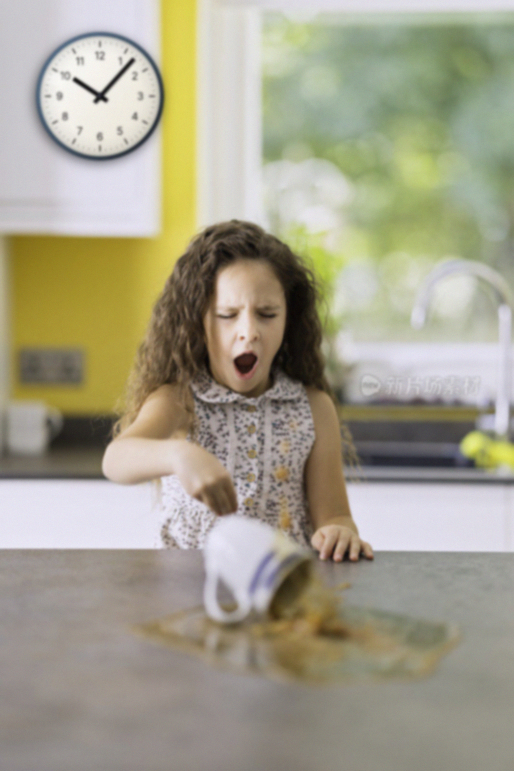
10:07
